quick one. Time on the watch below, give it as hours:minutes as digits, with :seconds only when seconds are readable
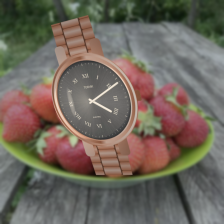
4:11
